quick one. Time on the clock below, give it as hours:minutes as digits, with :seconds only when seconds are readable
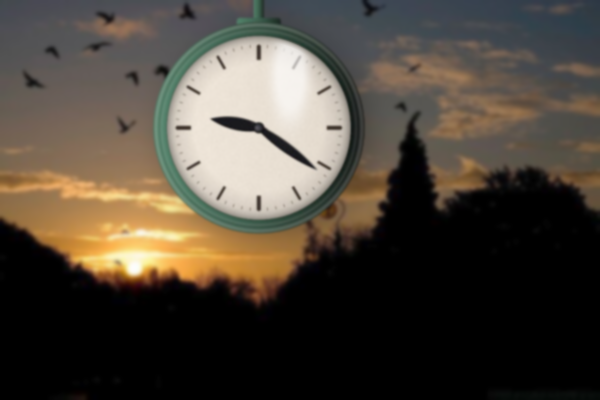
9:21
